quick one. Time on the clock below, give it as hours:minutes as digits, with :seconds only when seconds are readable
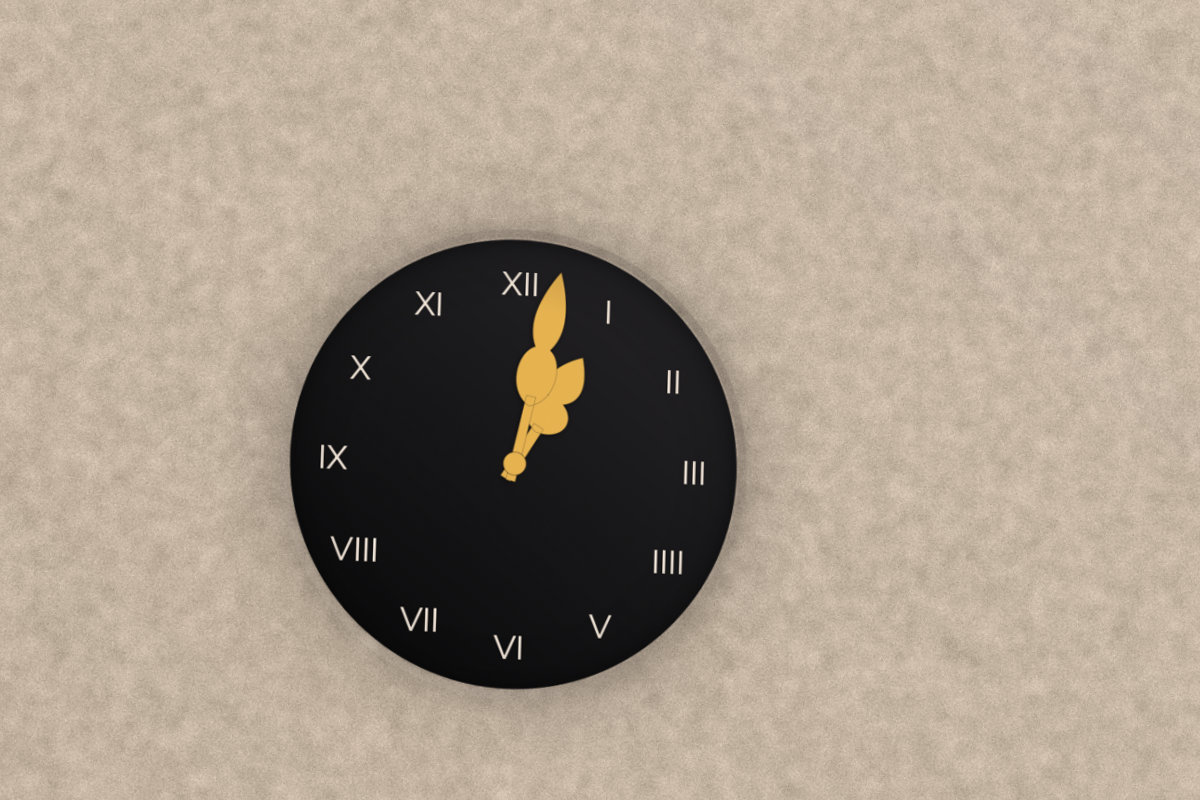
1:02
